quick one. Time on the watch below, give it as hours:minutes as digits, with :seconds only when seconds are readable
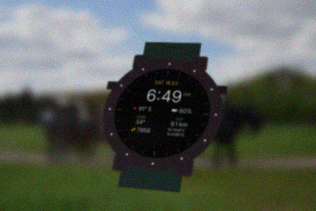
6:49
